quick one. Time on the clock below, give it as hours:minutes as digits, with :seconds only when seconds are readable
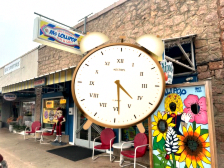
4:29
